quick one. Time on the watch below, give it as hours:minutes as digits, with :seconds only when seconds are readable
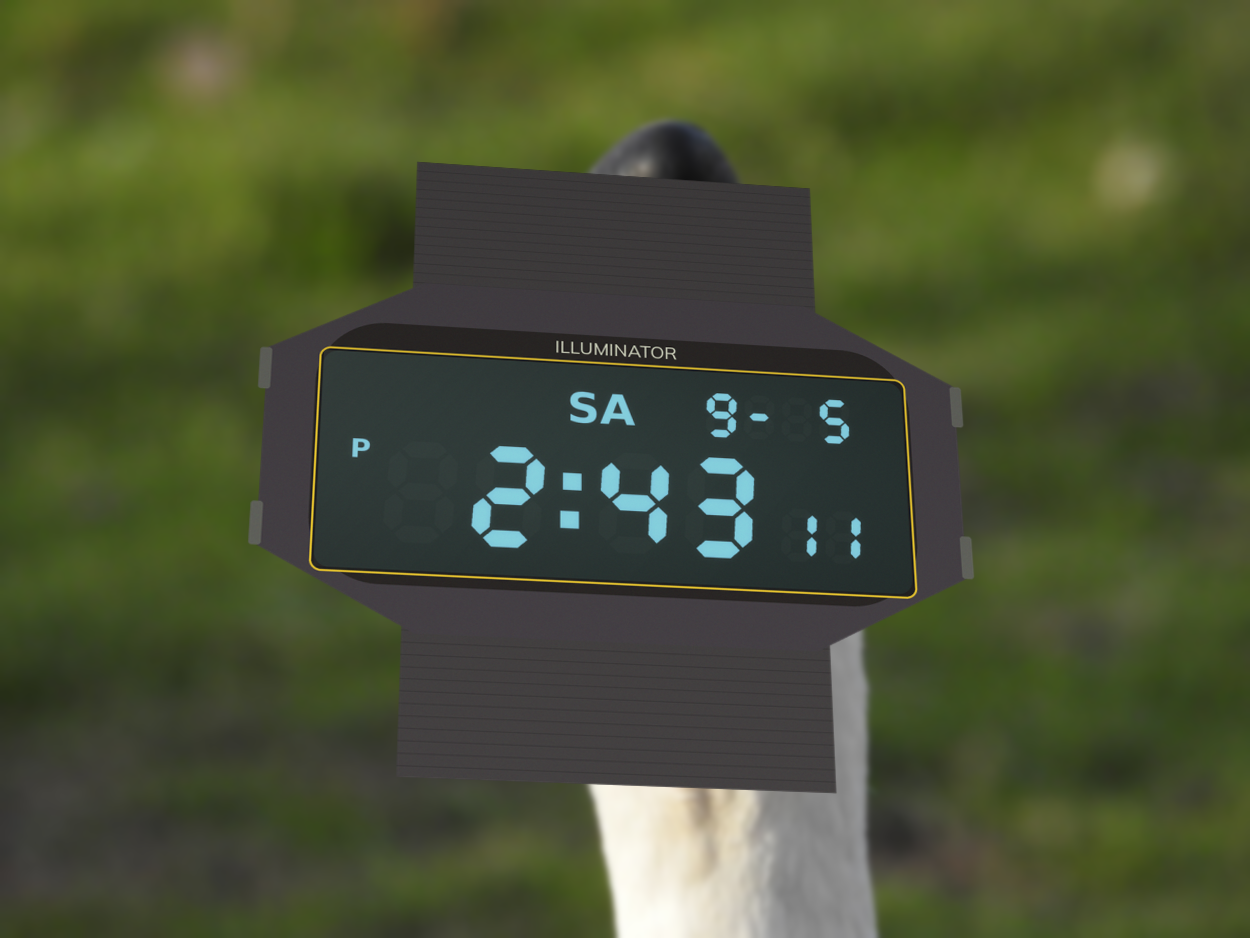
2:43:11
